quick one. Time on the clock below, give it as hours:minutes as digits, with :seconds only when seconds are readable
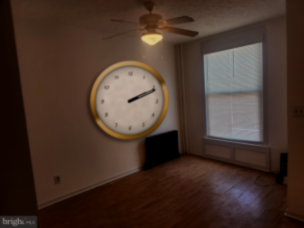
2:11
